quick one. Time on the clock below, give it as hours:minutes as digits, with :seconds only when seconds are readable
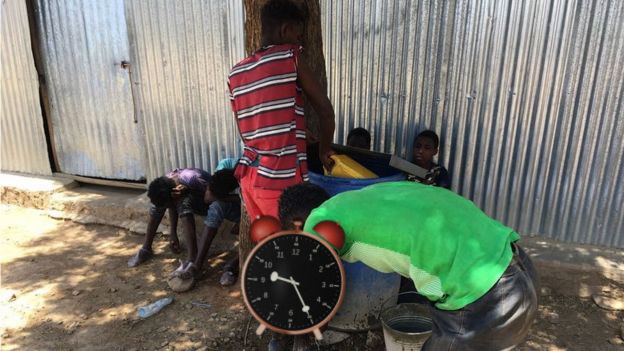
9:25
